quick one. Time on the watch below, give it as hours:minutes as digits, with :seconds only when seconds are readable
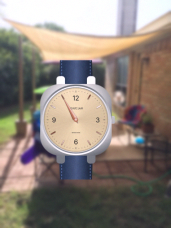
10:55
